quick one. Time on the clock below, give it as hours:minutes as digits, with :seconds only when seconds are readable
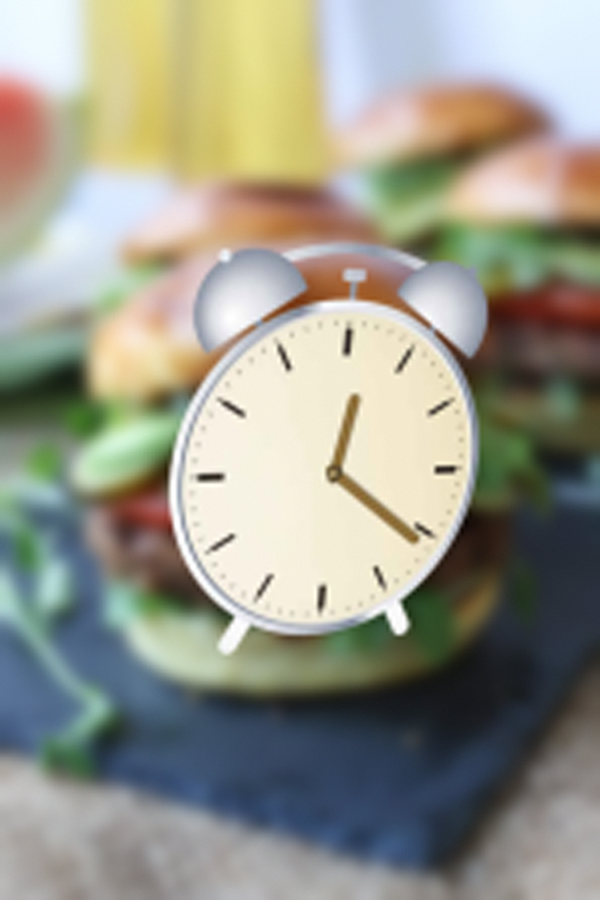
12:21
